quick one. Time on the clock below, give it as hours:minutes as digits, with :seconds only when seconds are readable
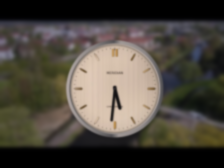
5:31
